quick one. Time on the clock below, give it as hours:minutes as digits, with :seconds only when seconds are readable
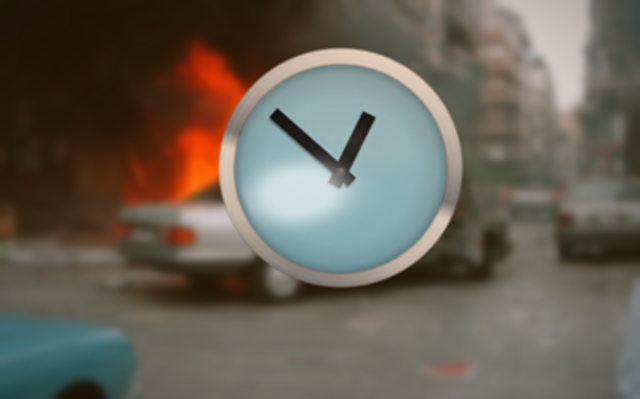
12:52
